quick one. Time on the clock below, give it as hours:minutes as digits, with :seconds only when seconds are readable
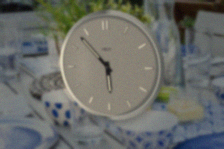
5:53
